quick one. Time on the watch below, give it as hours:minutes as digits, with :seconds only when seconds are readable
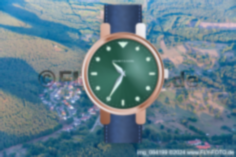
10:35
